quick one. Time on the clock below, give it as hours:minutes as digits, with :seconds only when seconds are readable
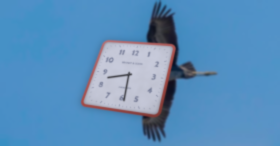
8:29
